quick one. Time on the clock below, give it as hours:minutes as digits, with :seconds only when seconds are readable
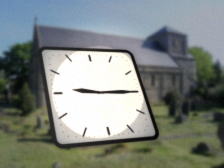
9:15
